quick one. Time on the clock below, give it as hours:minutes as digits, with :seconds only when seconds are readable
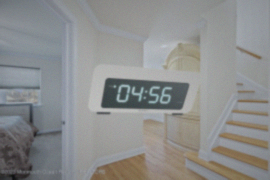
4:56
